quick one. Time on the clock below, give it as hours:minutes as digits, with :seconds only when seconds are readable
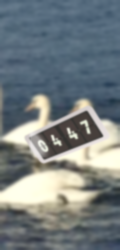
4:47
